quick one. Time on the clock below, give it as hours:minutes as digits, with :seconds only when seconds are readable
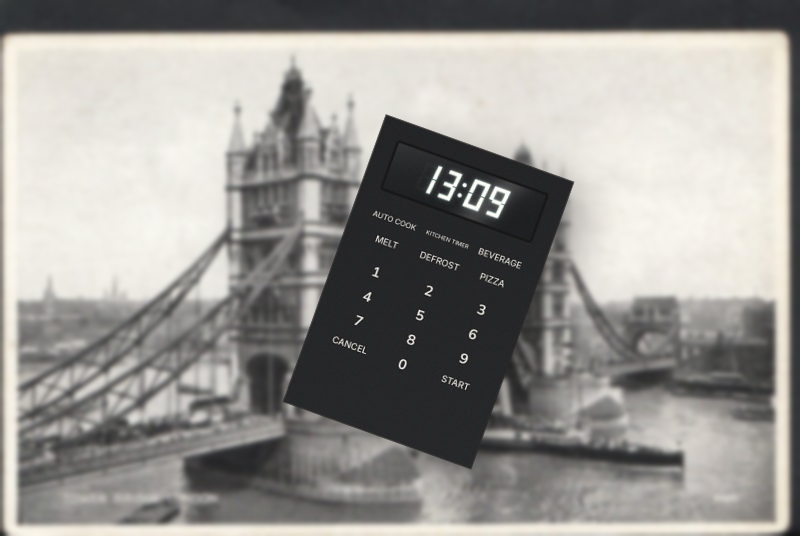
13:09
